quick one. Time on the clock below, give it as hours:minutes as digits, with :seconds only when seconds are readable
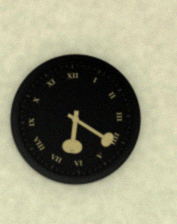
6:21
